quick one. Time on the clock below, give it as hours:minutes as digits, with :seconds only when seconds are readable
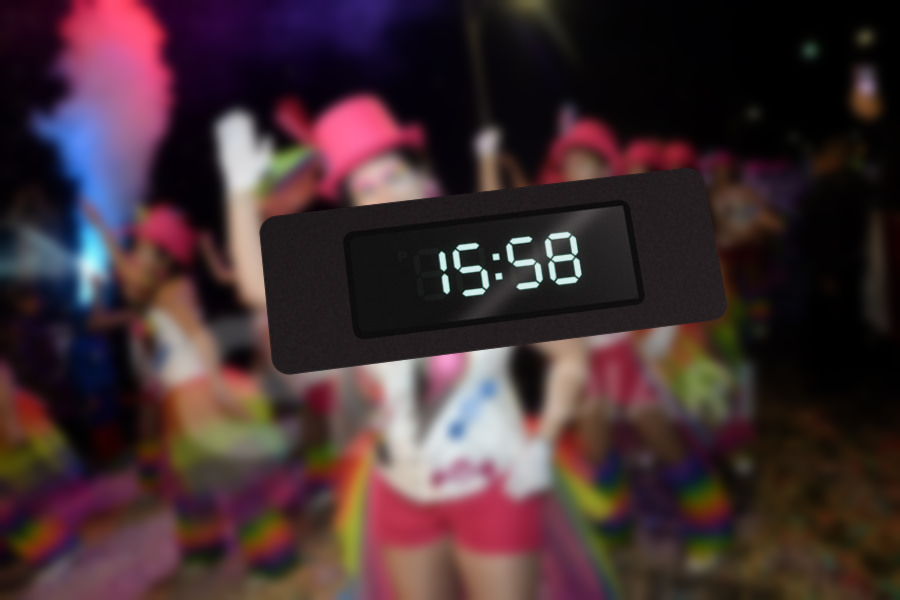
15:58
